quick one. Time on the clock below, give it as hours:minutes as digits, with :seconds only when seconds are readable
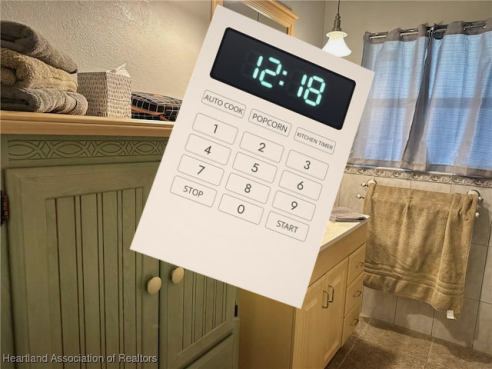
12:18
